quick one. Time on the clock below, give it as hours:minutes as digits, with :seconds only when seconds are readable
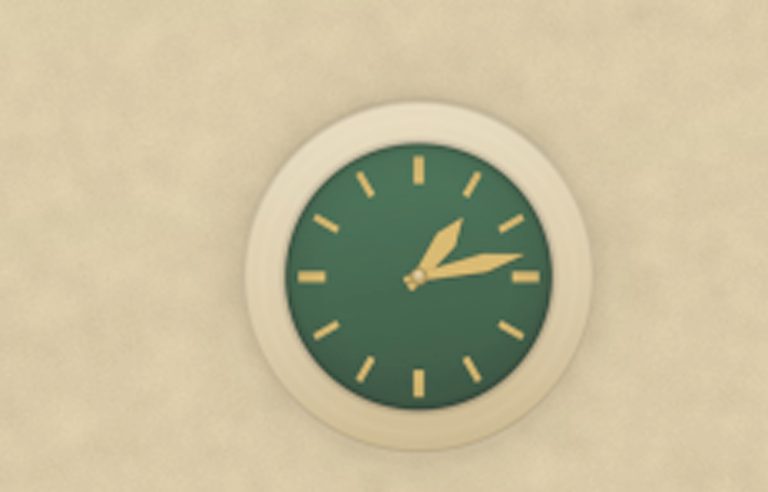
1:13
